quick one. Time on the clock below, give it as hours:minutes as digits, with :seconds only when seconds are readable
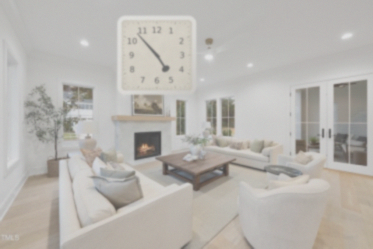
4:53
